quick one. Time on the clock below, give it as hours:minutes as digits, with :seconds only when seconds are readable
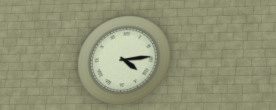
4:14
